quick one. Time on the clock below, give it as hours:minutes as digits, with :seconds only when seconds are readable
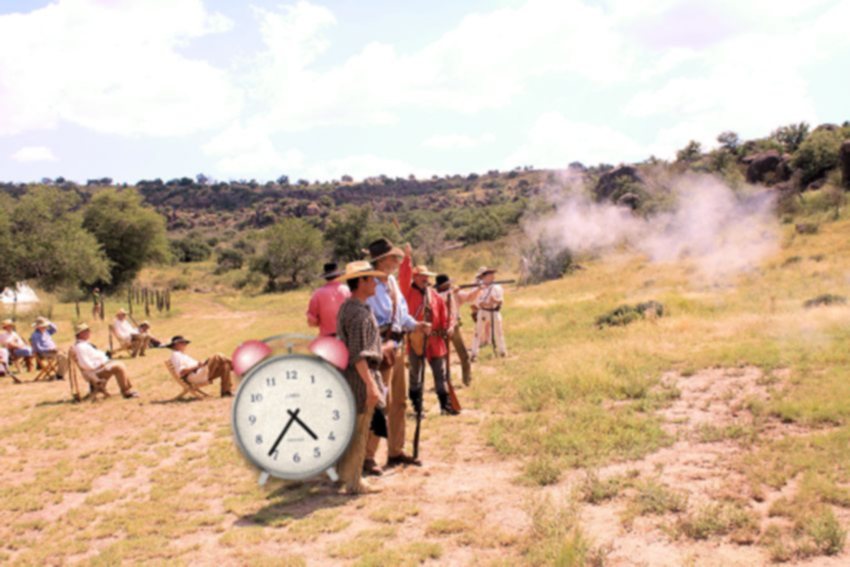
4:36
